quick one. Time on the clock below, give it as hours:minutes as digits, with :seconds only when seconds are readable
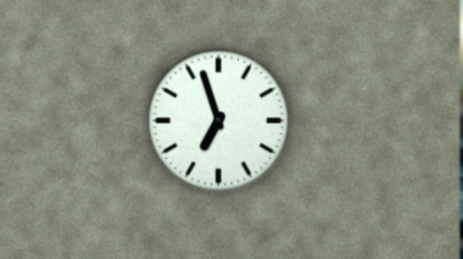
6:57
